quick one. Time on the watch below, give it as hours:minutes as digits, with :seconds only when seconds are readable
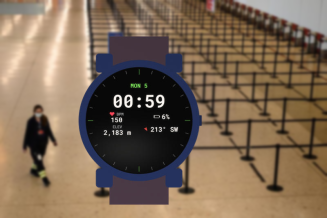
0:59
